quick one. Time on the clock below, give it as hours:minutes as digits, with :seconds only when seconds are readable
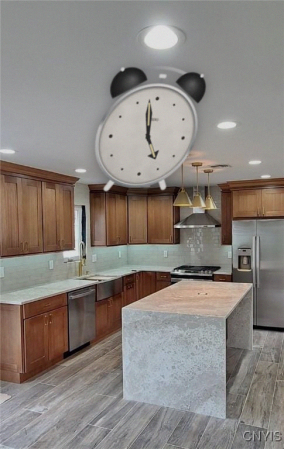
4:58
